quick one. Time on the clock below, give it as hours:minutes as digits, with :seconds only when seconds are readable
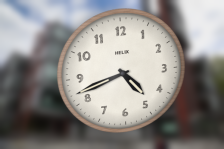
4:42
